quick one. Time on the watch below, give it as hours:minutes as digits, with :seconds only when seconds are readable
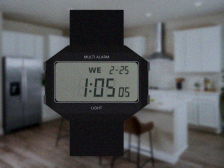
1:05:05
